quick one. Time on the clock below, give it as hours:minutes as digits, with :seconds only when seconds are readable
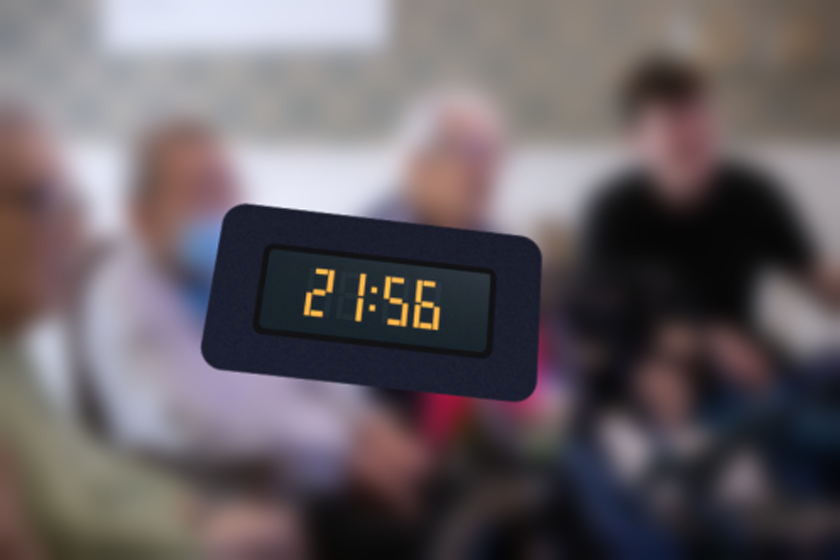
21:56
